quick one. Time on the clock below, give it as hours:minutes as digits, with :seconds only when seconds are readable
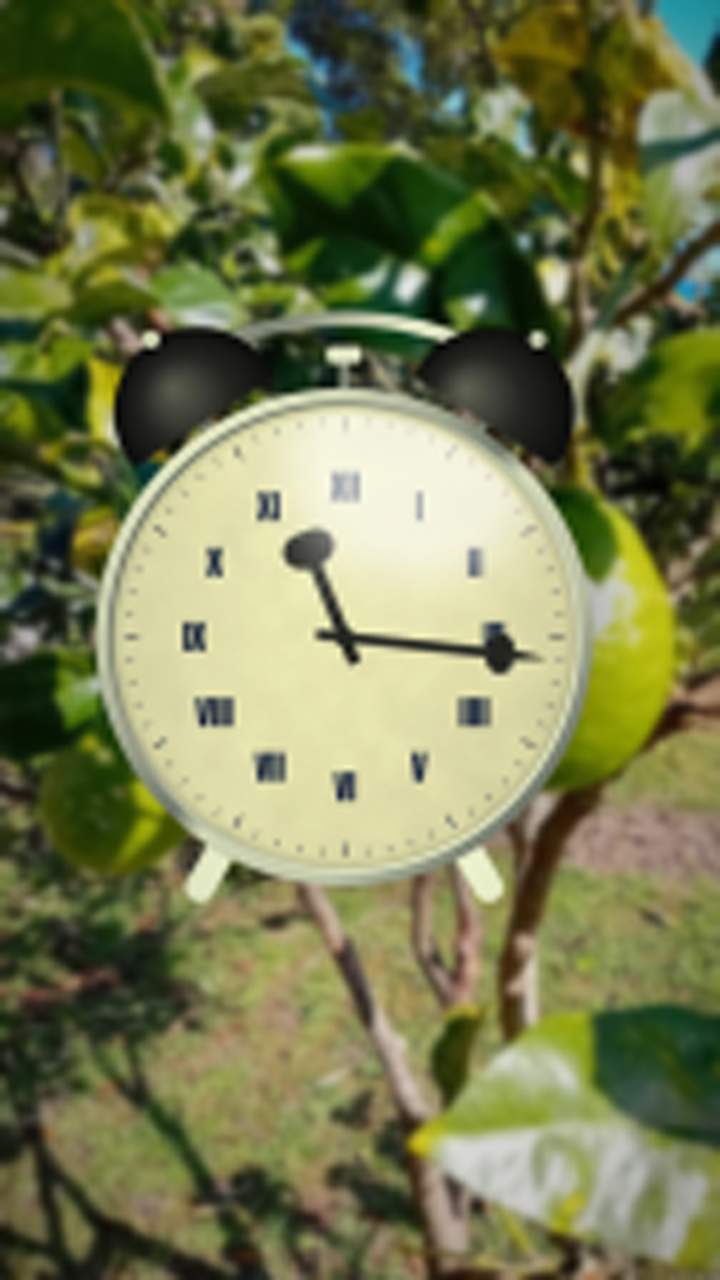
11:16
